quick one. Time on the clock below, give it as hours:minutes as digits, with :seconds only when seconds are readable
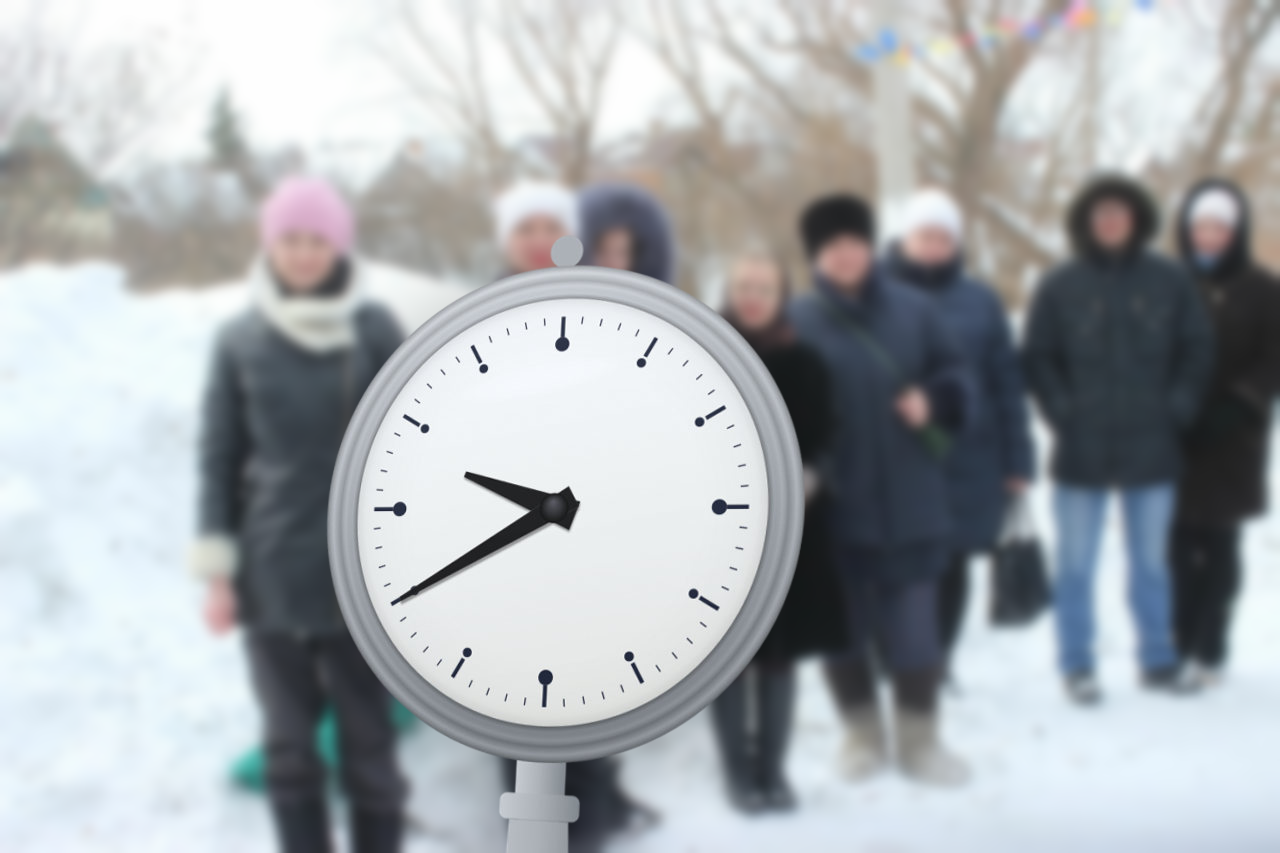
9:40
